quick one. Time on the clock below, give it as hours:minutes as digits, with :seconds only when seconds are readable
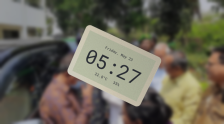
5:27
